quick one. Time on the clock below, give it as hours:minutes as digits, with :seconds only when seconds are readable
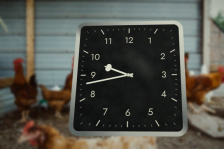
9:43
